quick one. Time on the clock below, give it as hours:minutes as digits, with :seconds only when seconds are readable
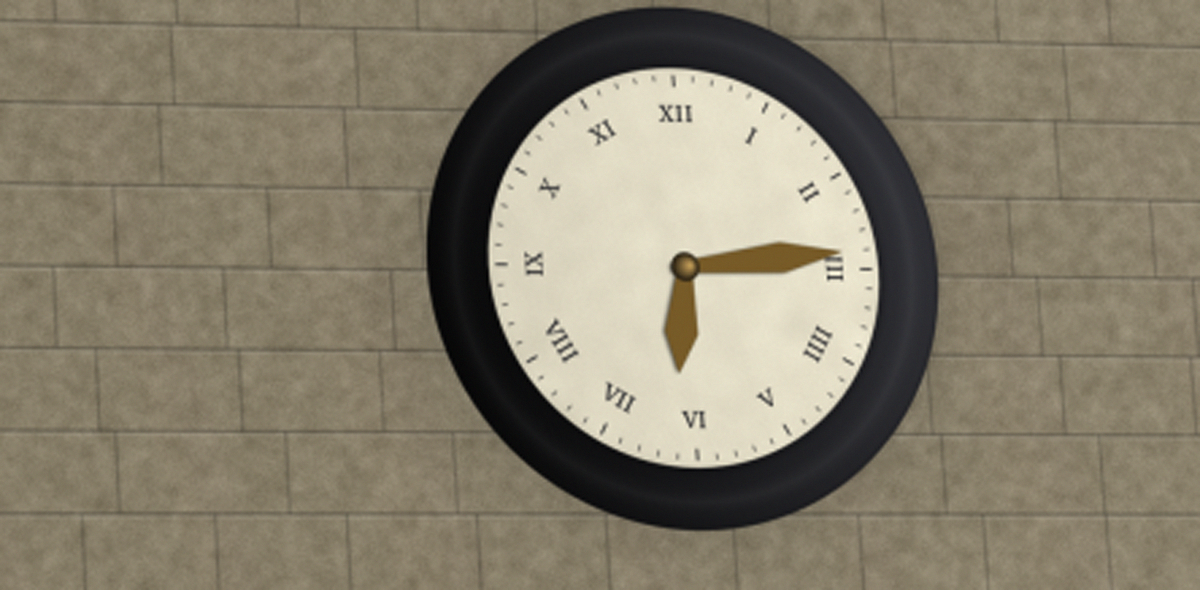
6:14
